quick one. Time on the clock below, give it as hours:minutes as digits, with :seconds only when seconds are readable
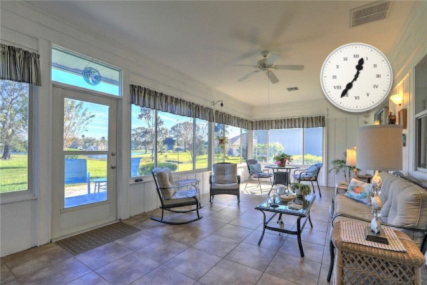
12:36
